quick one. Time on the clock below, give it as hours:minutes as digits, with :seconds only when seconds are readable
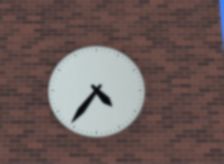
4:36
